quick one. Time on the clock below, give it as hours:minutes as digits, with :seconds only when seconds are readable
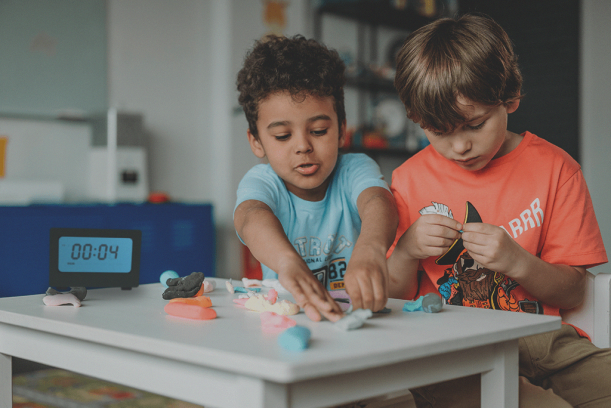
0:04
